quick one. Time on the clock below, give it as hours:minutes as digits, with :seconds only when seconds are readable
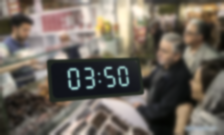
3:50
